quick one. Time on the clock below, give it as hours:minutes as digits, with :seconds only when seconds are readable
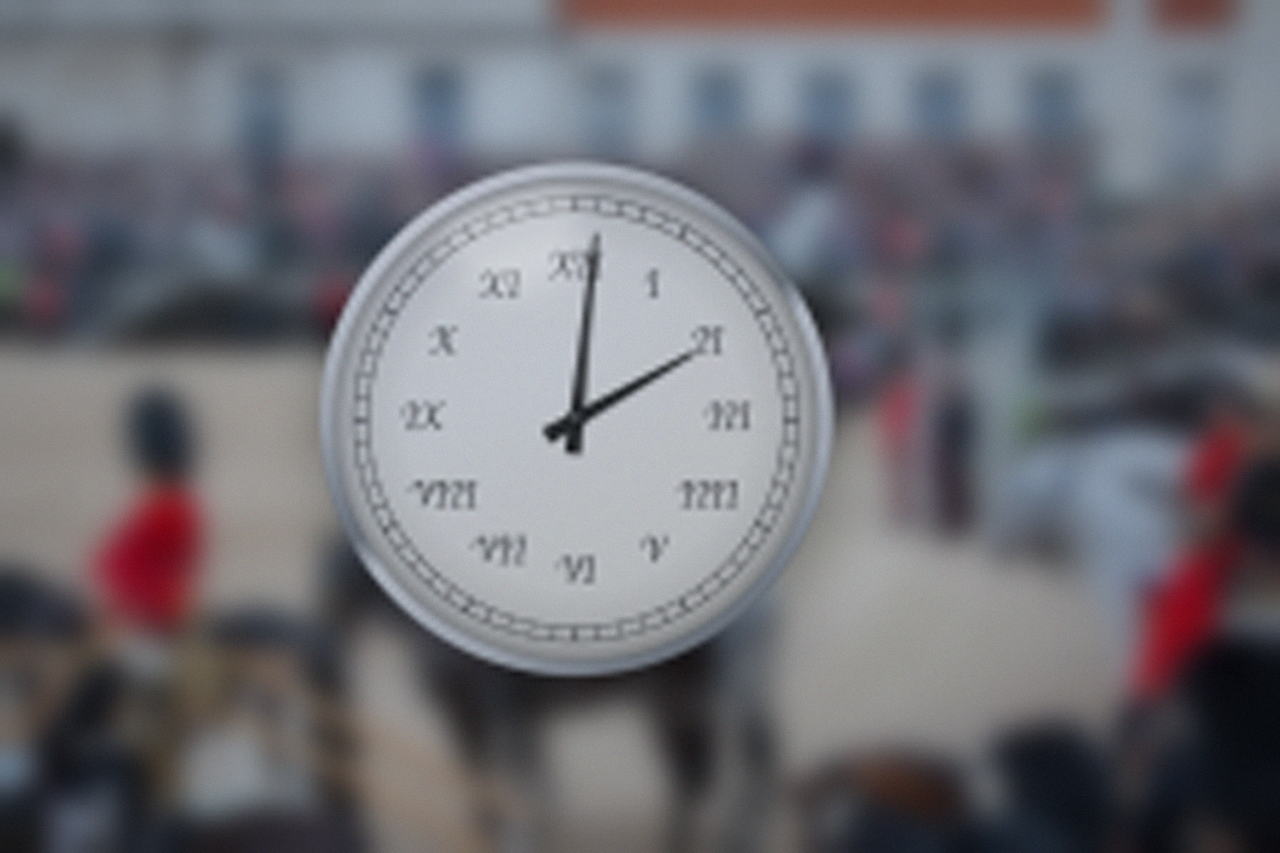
2:01
